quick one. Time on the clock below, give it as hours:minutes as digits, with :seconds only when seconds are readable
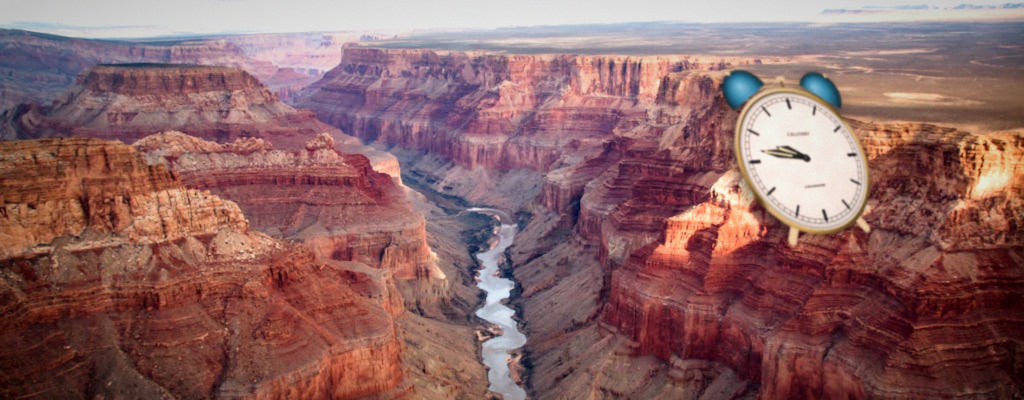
9:47
